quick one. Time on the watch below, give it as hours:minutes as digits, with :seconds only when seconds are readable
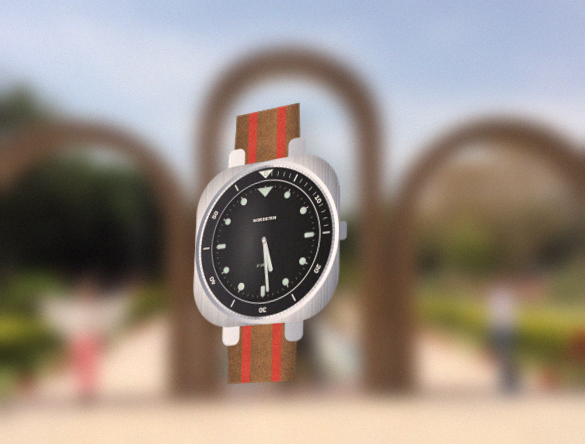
5:29
